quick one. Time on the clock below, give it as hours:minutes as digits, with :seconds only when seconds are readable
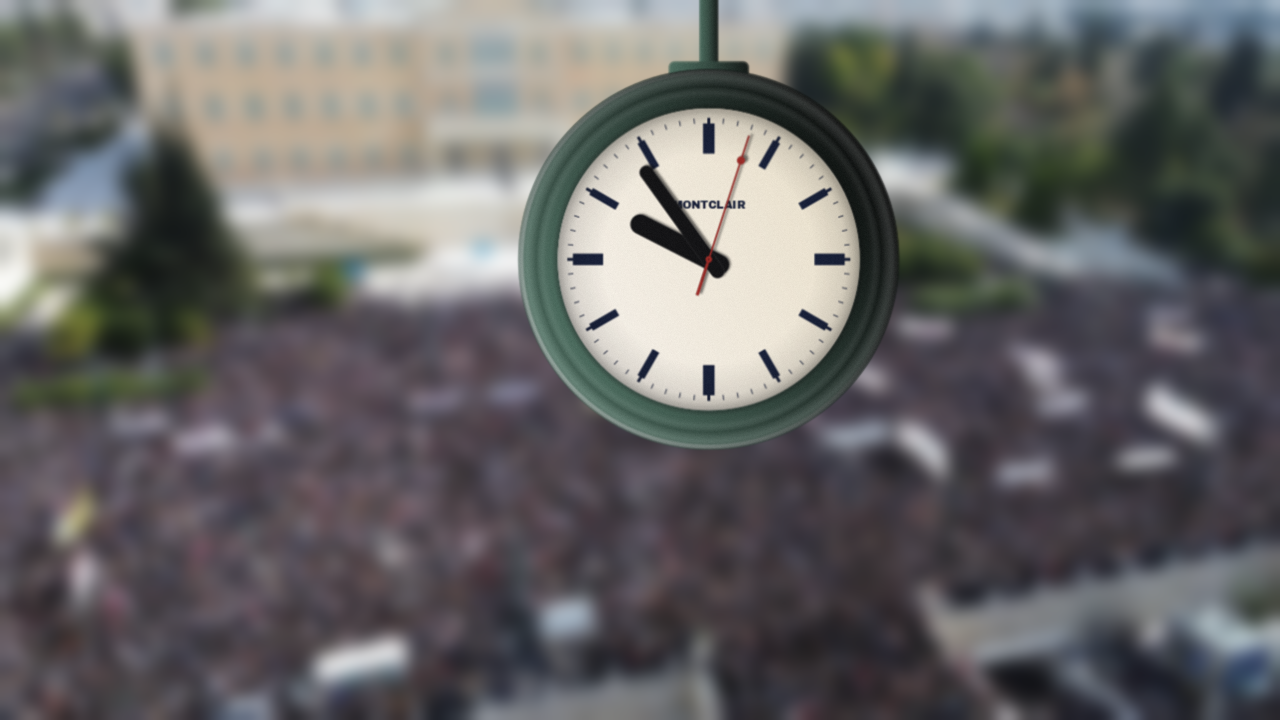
9:54:03
